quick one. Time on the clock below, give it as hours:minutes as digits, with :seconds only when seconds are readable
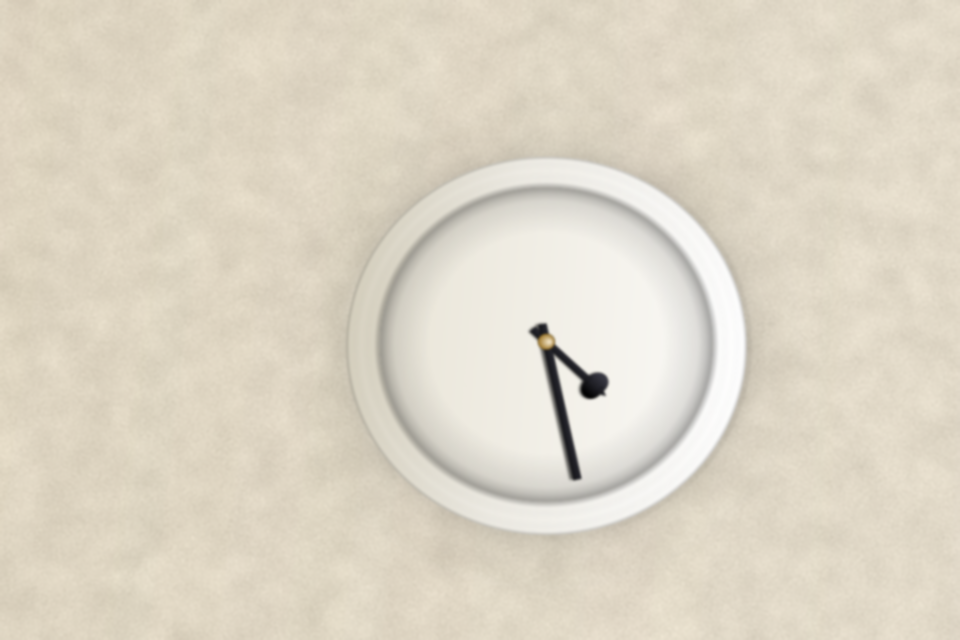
4:28
